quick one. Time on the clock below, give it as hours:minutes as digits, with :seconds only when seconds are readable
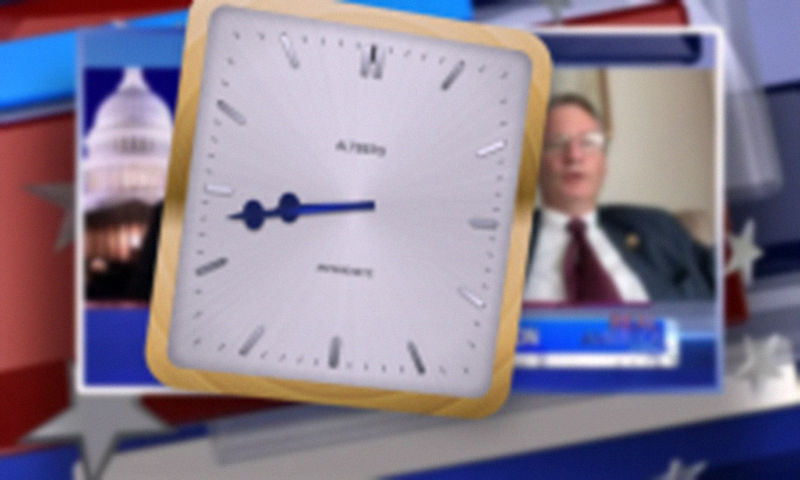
8:43
